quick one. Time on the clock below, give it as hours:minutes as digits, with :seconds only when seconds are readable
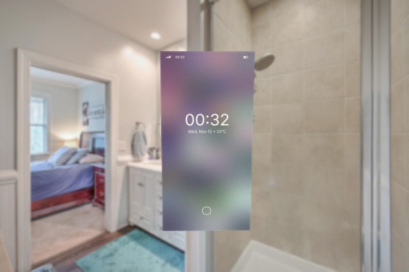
0:32
